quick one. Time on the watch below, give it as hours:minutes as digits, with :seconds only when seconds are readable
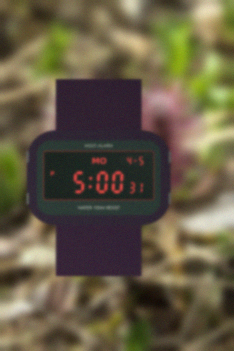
5:00:31
